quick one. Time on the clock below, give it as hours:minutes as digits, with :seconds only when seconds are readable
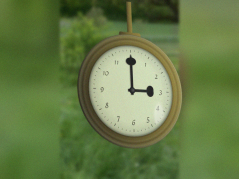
3:00
